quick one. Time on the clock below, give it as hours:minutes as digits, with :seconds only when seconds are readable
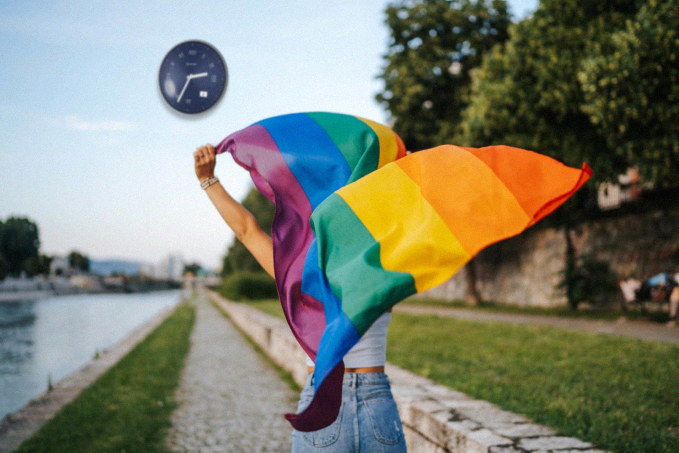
2:34
